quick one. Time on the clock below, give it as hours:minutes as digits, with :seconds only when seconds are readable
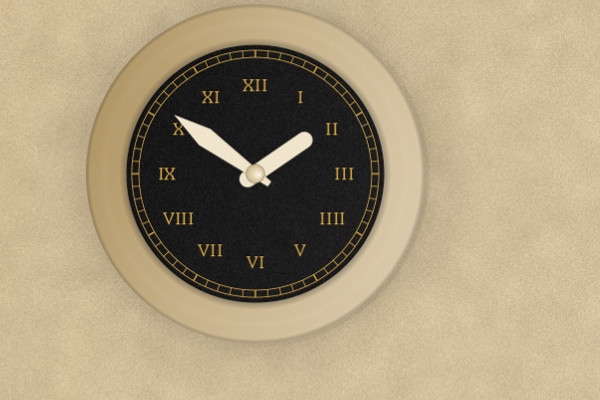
1:51
